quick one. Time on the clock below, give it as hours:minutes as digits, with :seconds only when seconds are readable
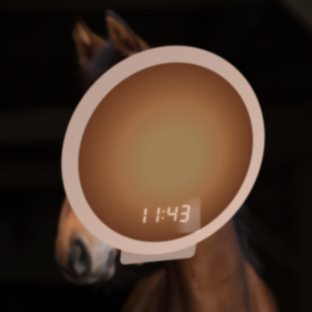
11:43
